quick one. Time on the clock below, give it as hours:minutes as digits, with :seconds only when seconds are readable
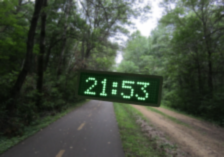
21:53
